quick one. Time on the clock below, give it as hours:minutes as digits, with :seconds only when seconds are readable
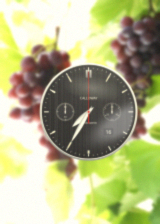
7:35
